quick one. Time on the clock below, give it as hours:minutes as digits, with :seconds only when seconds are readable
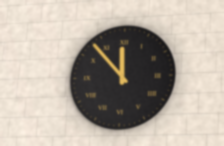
11:53
